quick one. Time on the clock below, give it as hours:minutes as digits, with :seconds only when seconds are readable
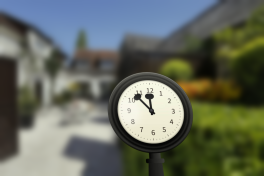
11:53
